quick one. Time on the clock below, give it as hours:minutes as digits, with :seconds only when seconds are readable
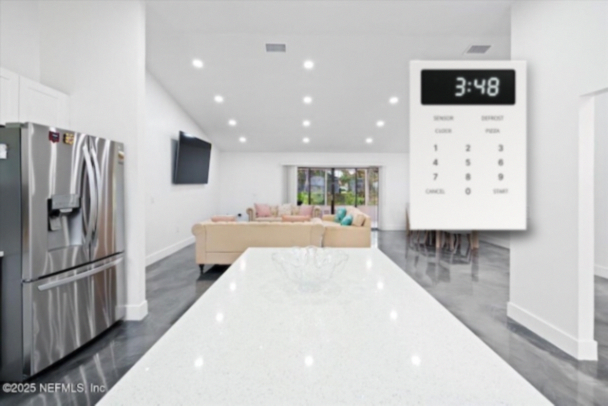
3:48
